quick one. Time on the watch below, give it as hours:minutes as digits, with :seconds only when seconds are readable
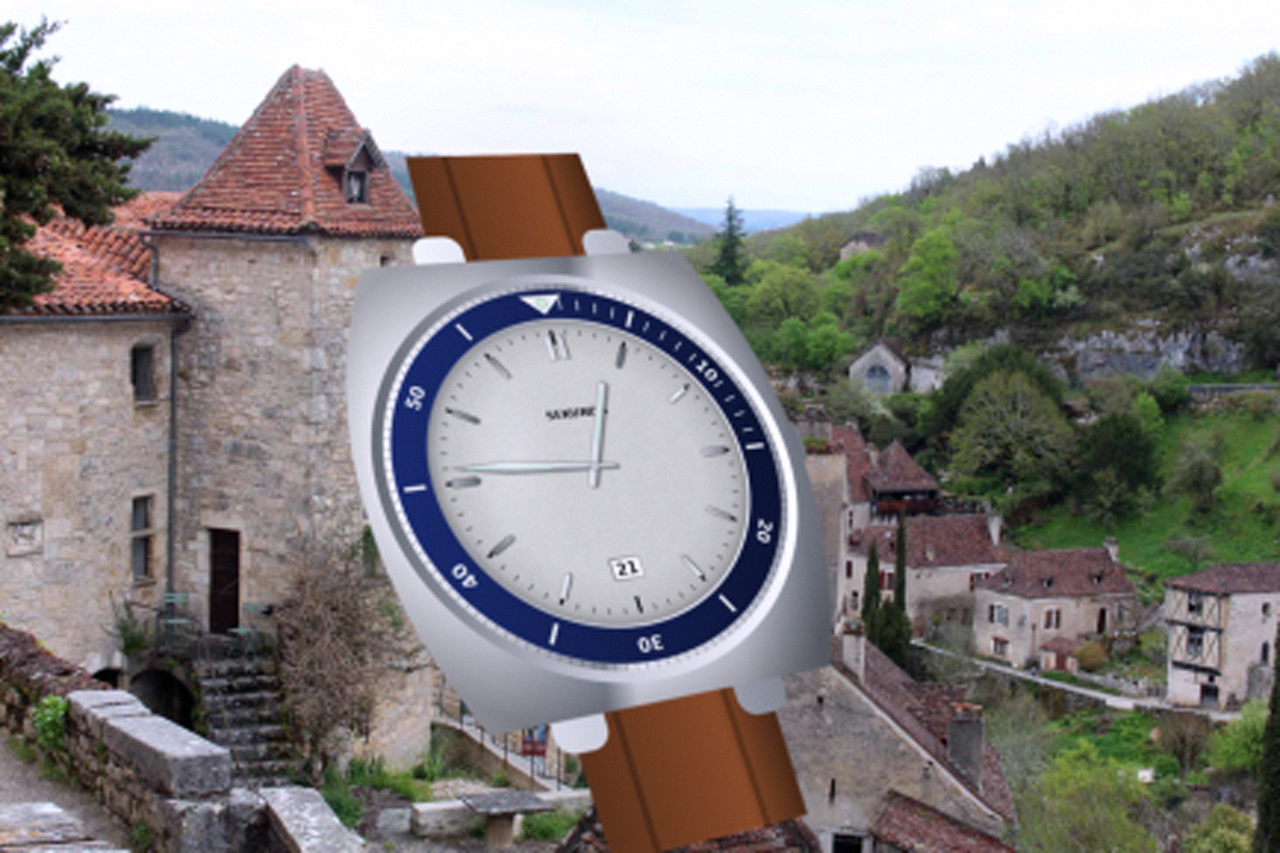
12:46
